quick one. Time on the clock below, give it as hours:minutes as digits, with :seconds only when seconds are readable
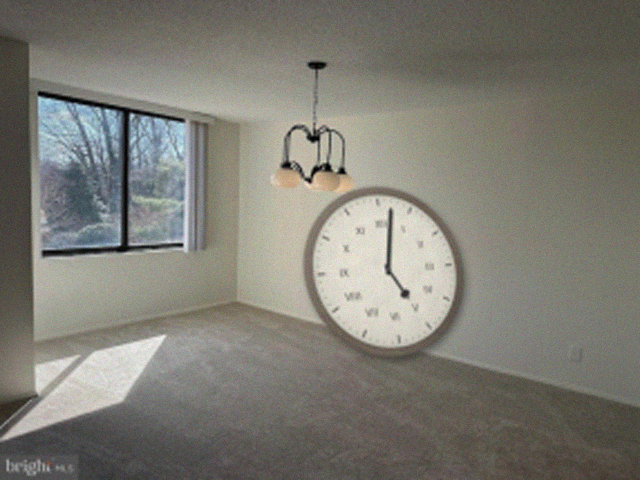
5:02
